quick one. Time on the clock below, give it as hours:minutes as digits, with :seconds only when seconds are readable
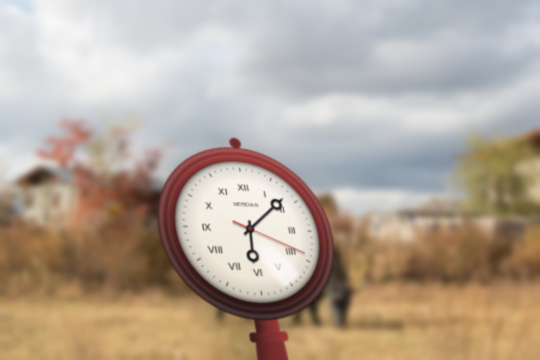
6:08:19
